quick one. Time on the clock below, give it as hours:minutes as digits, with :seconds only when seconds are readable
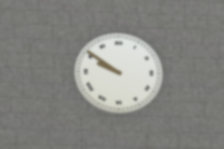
9:51
